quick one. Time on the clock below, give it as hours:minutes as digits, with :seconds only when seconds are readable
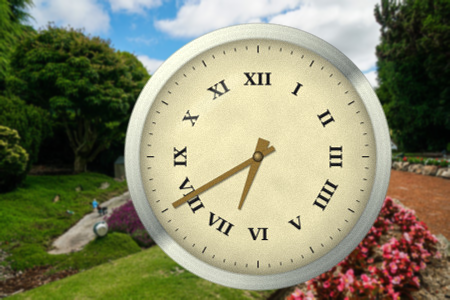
6:40
